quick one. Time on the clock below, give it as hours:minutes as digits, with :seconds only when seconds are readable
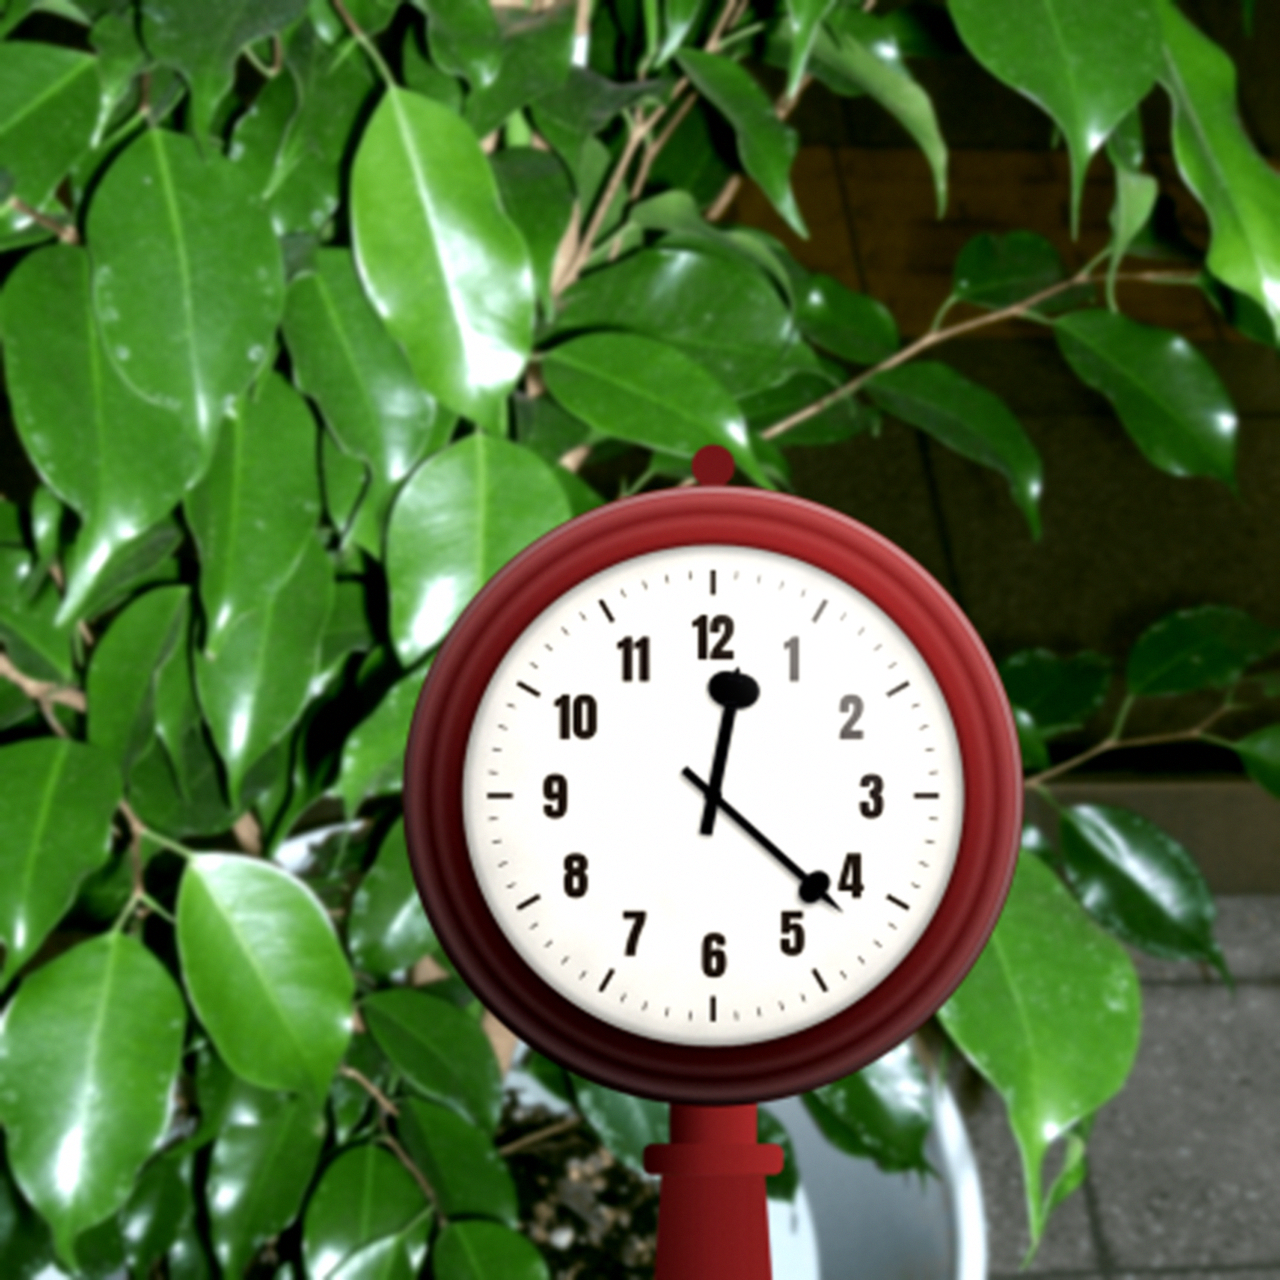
12:22
